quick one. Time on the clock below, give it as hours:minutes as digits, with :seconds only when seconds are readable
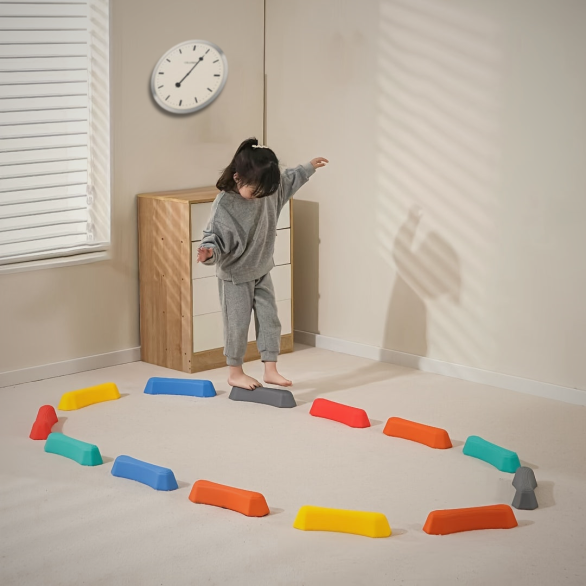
7:05
